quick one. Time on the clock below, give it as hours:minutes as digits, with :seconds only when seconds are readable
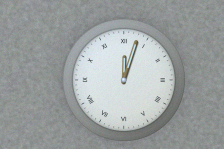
12:03
